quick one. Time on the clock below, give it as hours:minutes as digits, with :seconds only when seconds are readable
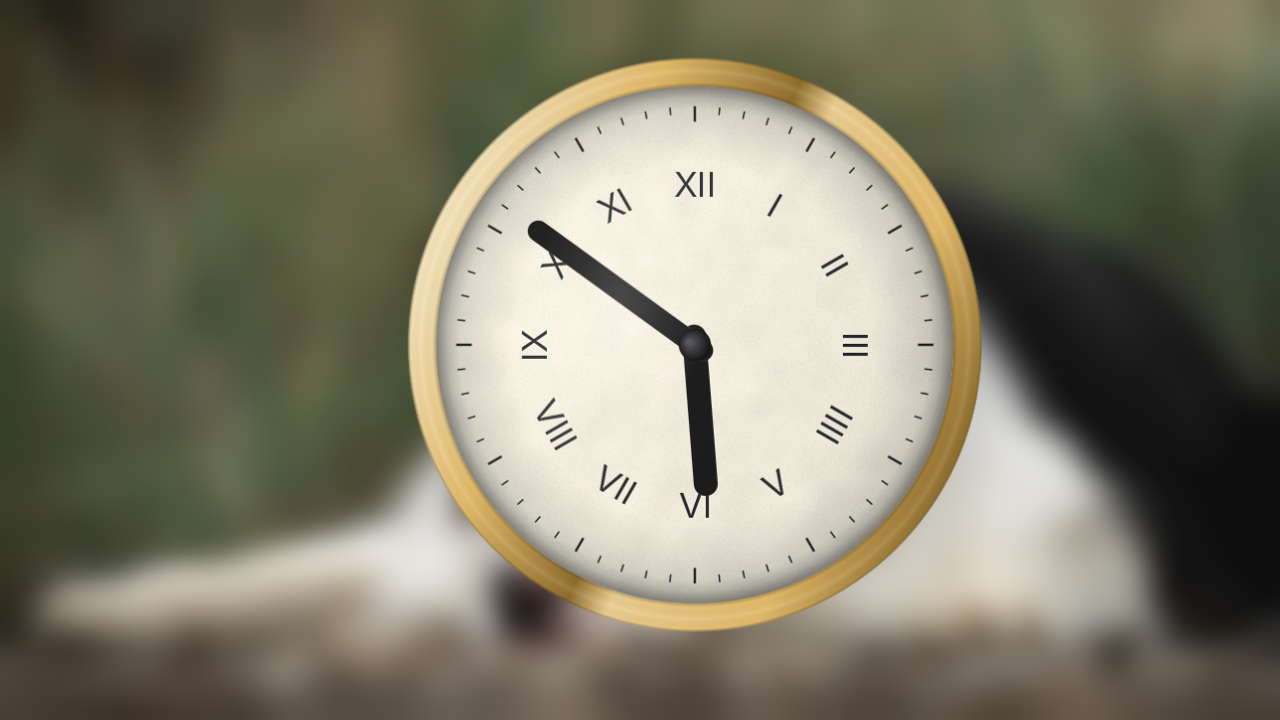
5:51
